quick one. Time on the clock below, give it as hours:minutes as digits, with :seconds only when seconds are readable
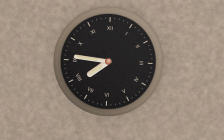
7:46
